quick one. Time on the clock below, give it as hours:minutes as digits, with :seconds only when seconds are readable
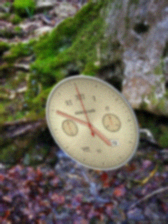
4:50
